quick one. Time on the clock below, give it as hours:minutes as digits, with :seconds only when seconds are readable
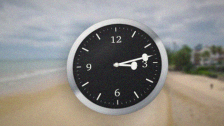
3:13
